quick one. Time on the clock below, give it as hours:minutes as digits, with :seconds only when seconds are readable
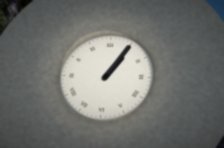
1:05
